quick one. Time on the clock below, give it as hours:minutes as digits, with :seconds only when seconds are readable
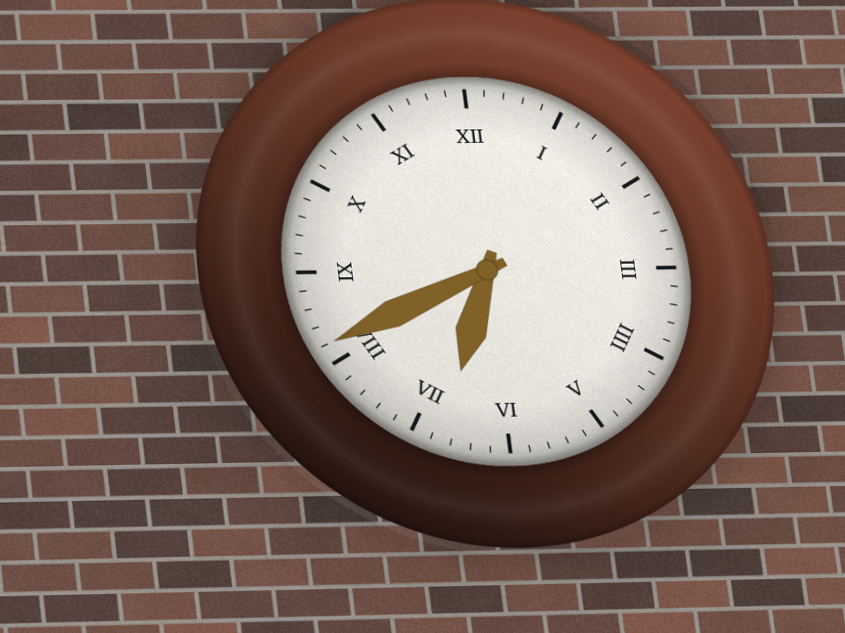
6:41
